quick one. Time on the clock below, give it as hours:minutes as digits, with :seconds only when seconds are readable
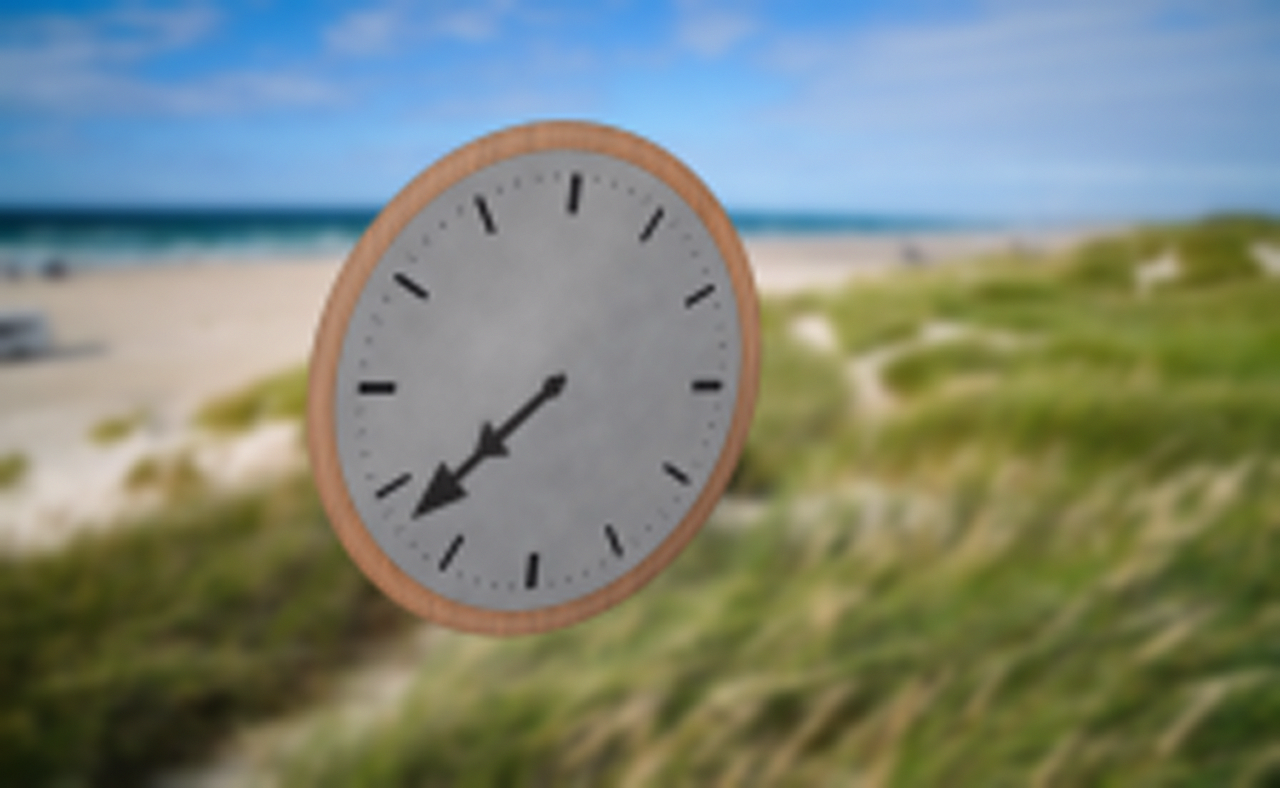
7:38
